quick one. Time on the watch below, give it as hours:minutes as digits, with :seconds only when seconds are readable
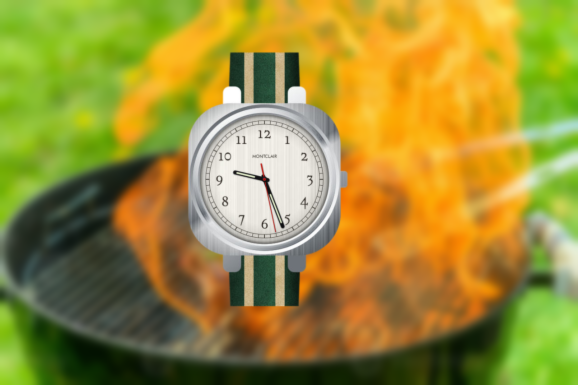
9:26:28
